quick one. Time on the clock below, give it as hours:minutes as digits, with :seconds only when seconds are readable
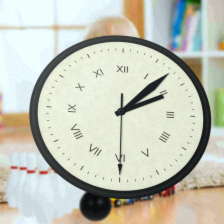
2:07:30
